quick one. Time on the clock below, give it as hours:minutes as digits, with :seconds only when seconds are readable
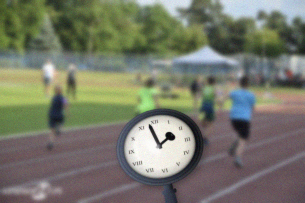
1:58
